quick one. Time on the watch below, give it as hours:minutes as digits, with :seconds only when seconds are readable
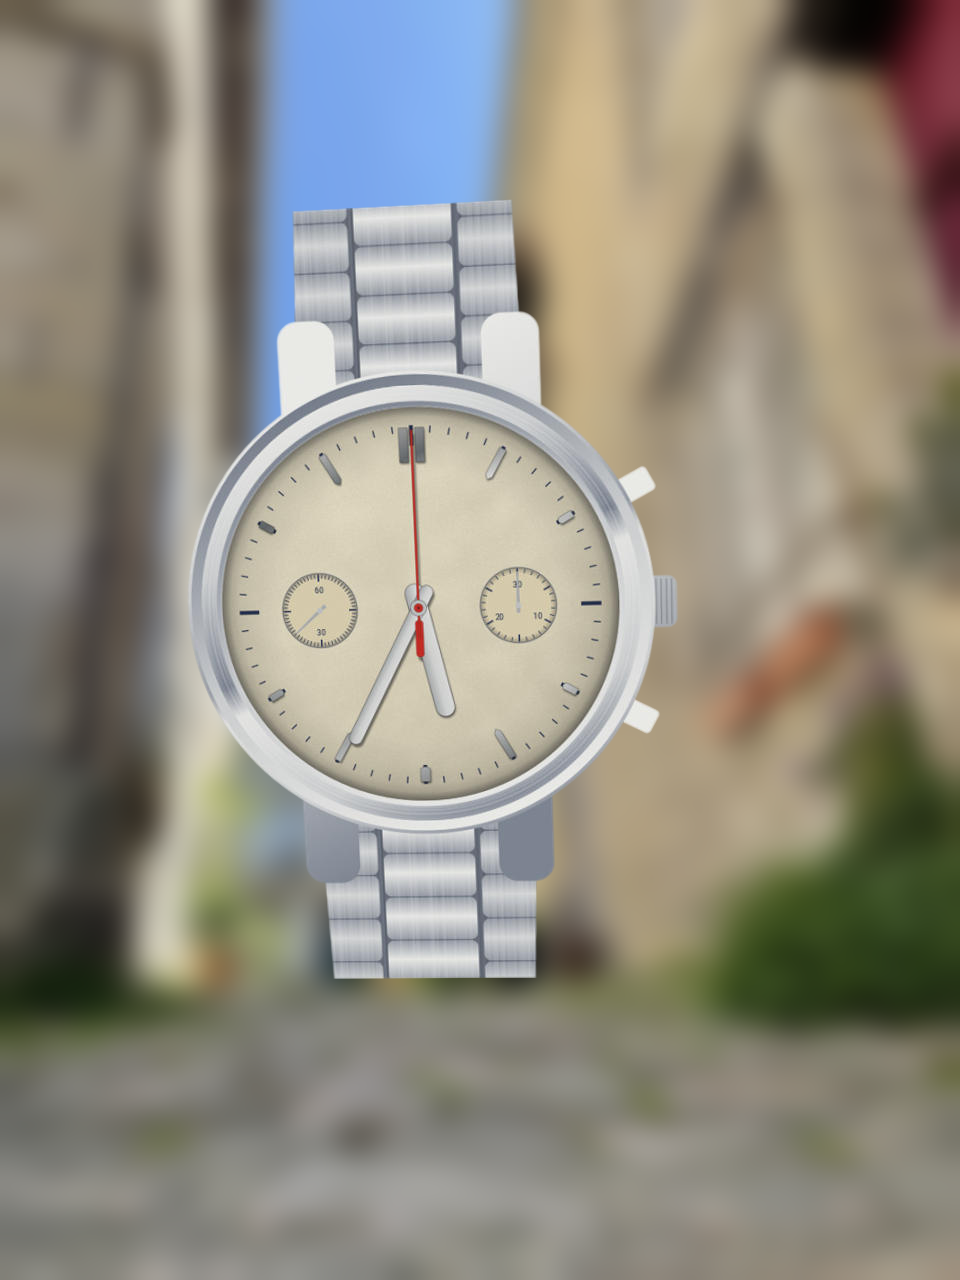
5:34:38
